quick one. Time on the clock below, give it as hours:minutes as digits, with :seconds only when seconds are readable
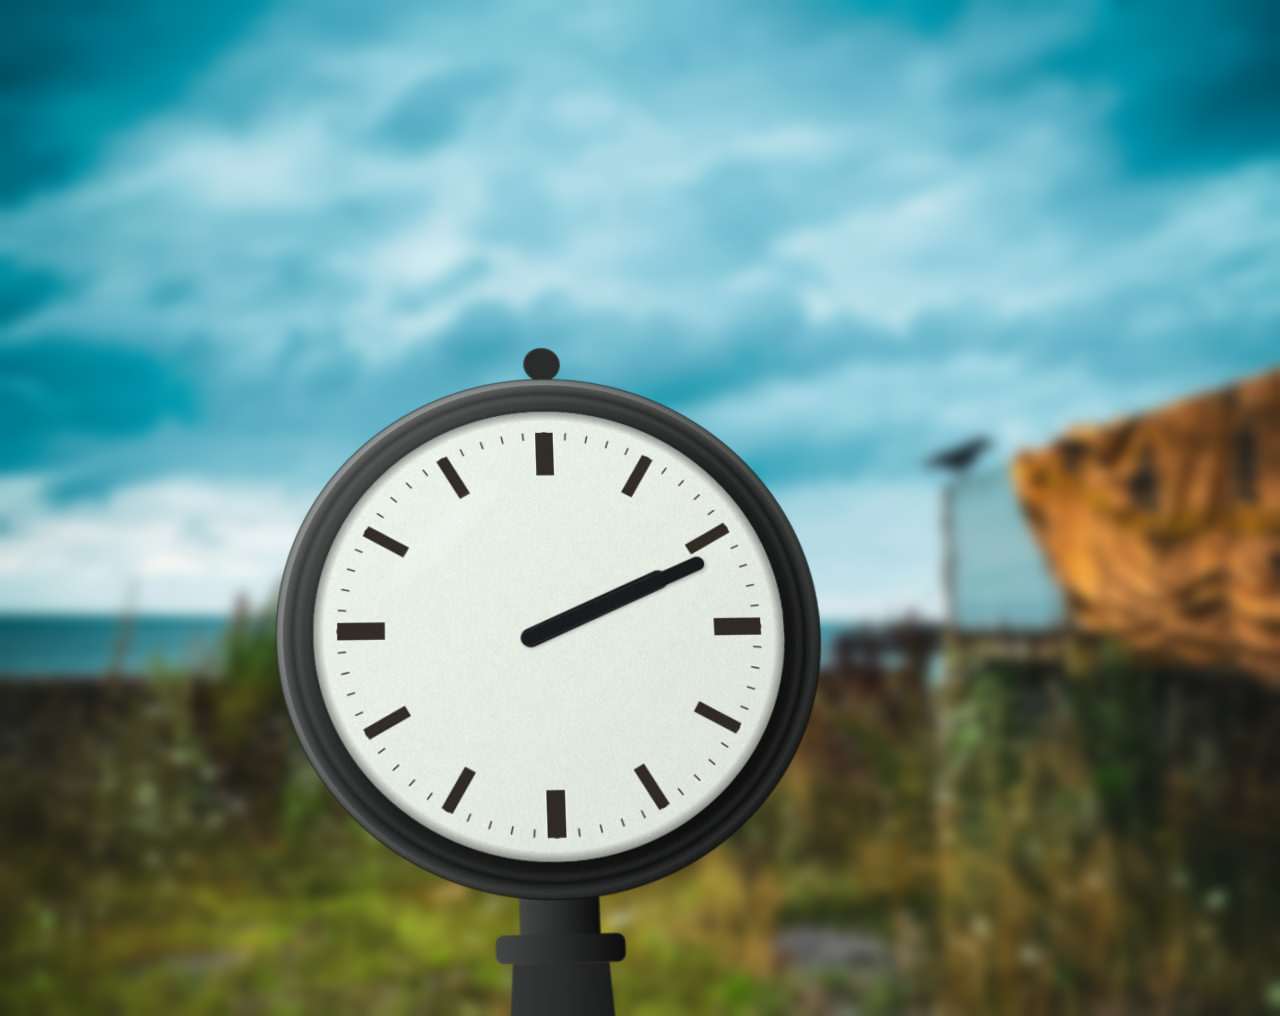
2:11
